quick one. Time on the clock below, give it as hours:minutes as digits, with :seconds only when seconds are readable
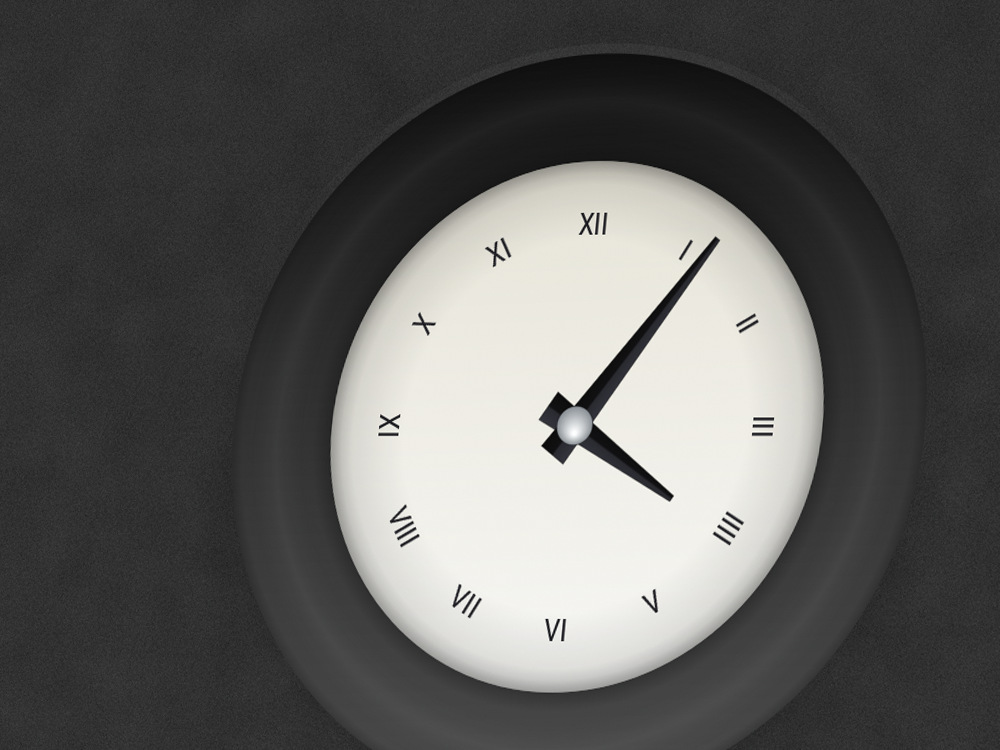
4:06
